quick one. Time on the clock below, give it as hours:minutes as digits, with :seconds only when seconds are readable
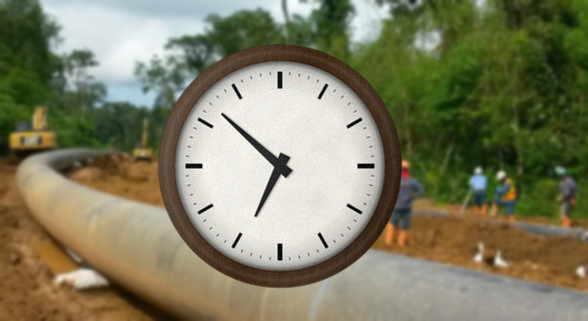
6:52
